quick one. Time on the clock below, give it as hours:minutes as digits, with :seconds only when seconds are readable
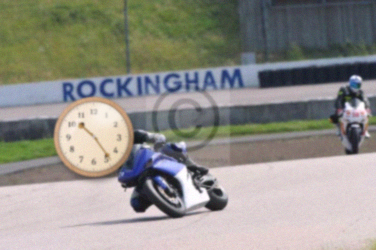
10:24
